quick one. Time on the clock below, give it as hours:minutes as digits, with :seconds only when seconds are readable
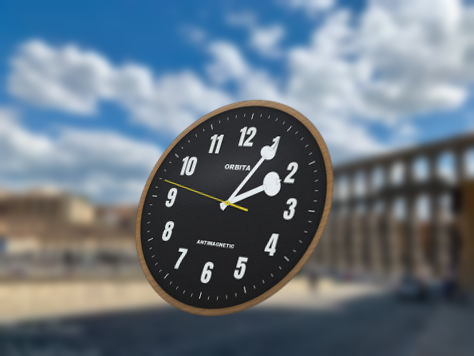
2:04:47
